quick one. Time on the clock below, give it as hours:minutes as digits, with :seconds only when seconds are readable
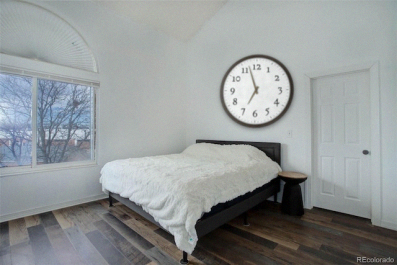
6:57
